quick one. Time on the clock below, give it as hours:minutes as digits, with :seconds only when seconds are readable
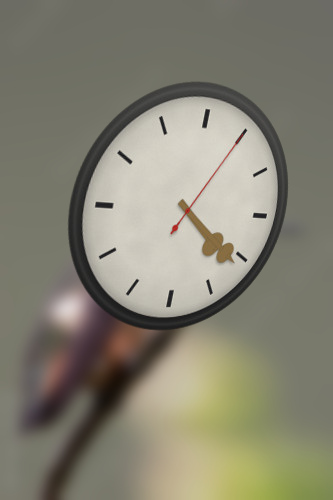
4:21:05
